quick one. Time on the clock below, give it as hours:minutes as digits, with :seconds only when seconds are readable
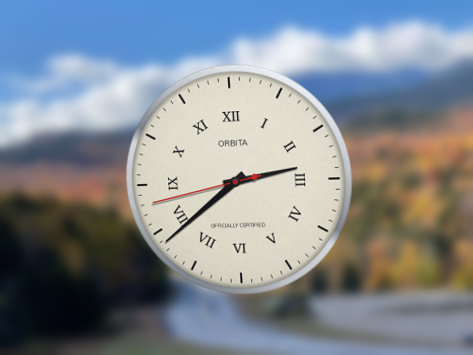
2:38:43
